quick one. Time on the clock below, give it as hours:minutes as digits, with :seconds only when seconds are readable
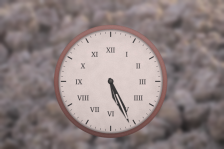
5:26
